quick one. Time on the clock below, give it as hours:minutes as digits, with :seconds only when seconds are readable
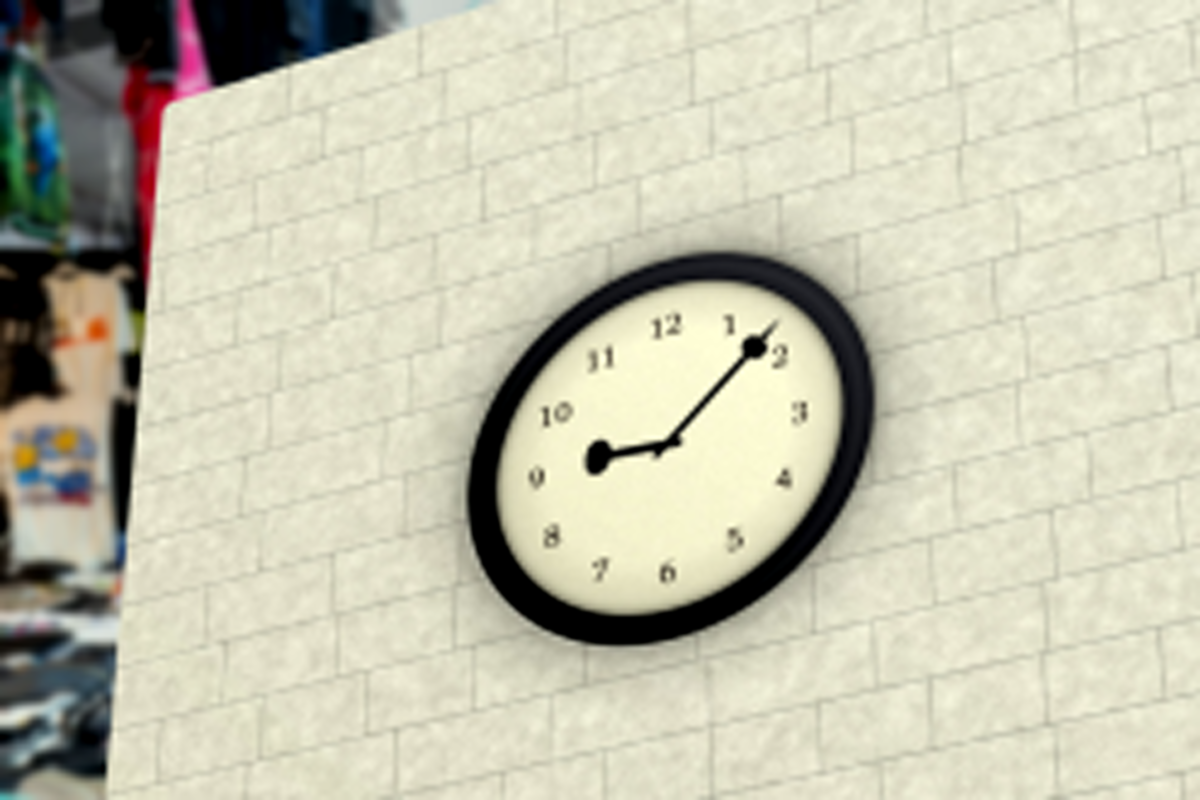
9:08
